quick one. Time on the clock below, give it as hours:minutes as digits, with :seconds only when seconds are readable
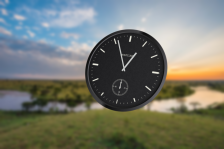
12:56
